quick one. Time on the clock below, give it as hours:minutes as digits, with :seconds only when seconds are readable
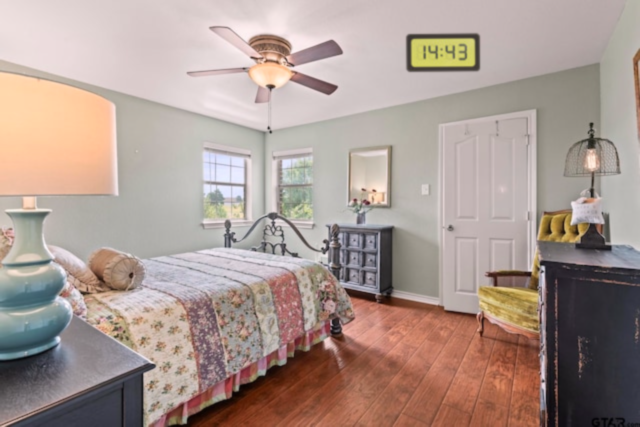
14:43
